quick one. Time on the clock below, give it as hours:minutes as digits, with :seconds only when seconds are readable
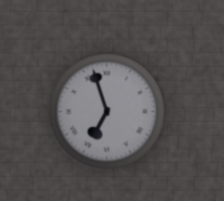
6:57
